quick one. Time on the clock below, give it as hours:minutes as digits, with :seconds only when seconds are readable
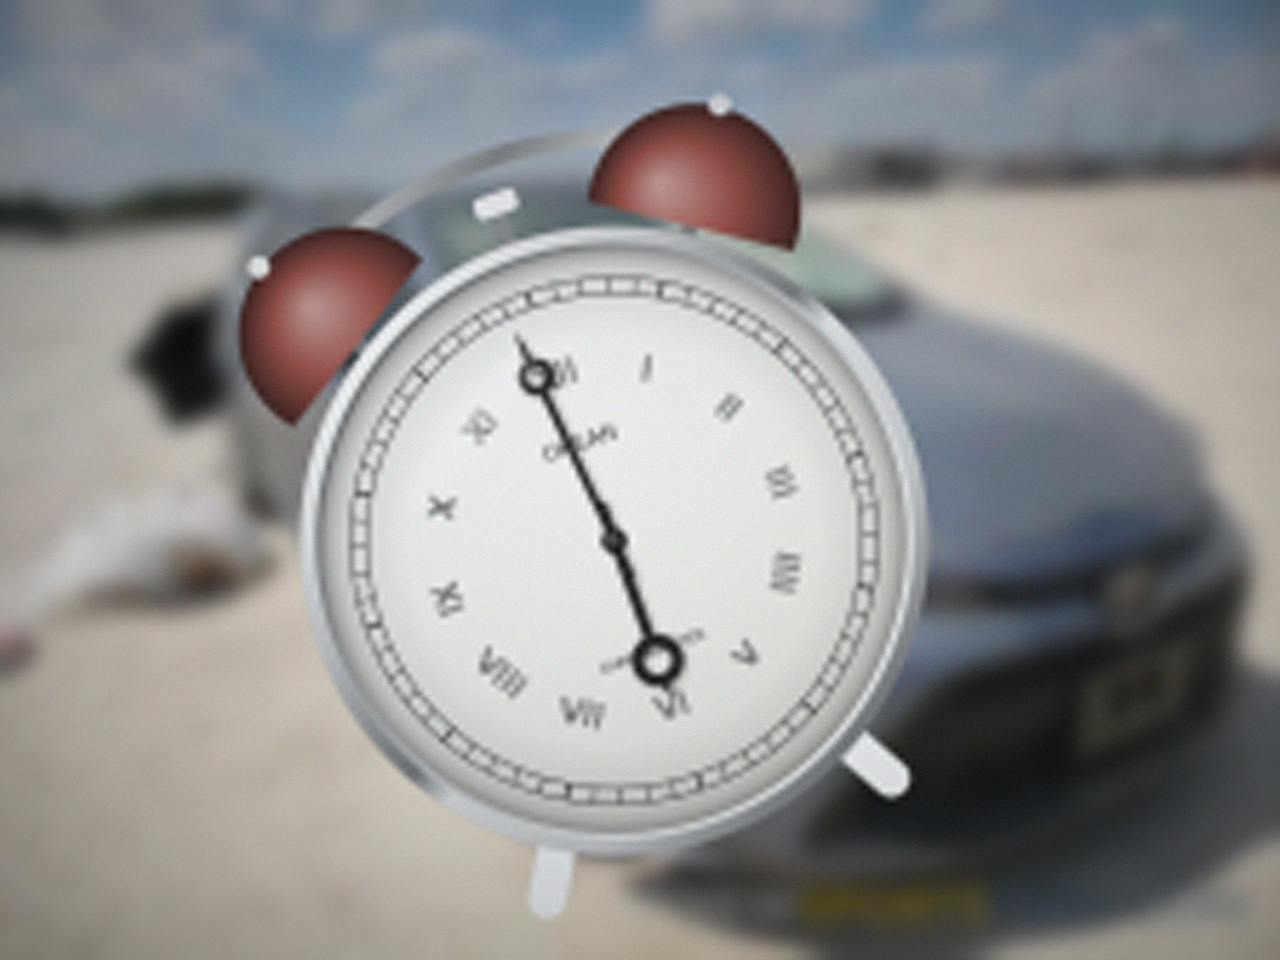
5:59
